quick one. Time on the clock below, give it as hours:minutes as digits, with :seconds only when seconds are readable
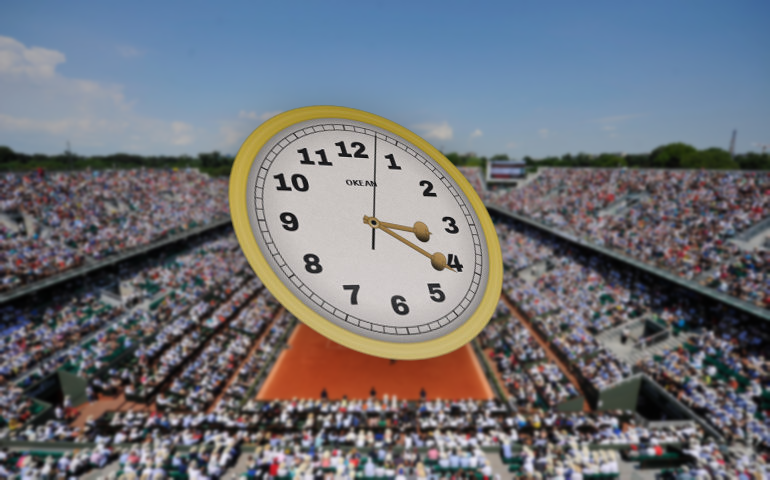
3:21:03
